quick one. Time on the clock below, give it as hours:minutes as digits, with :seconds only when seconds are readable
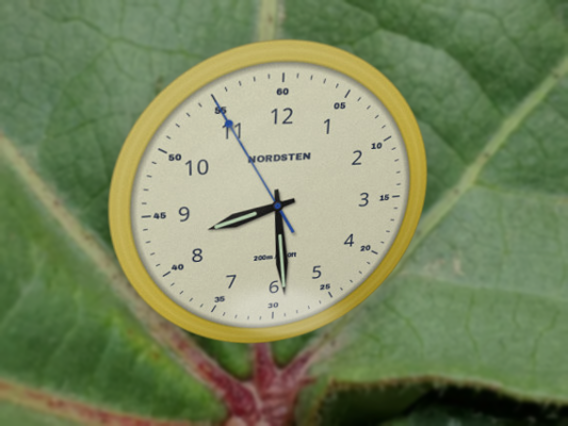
8:28:55
